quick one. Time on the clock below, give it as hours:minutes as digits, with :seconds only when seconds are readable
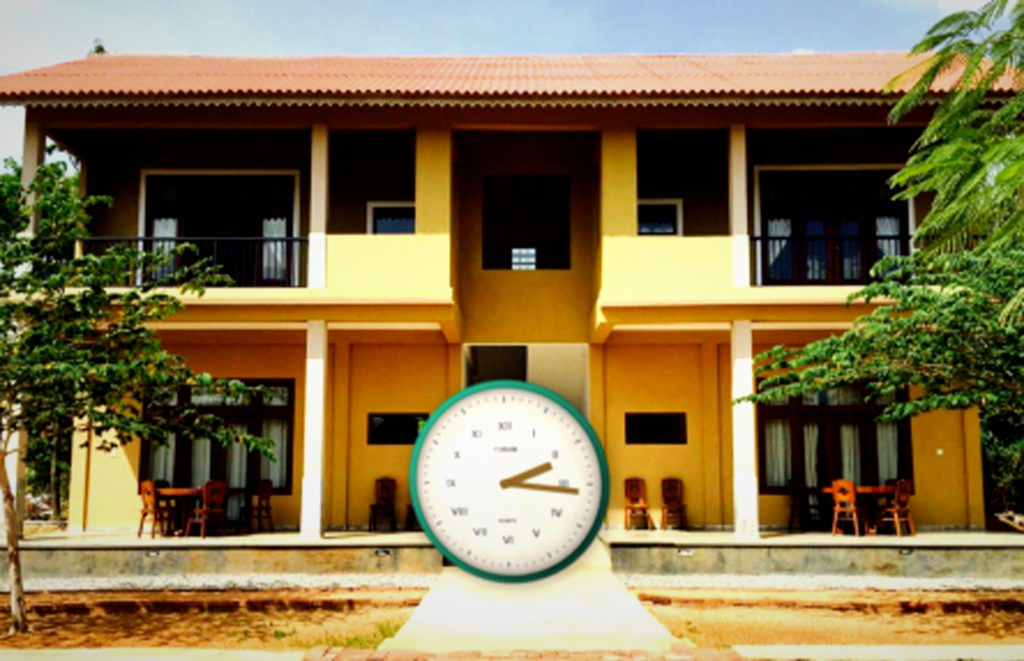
2:16
